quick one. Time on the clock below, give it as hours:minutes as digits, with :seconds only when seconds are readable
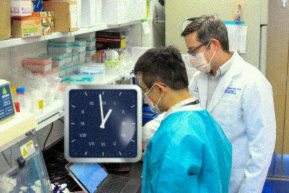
12:59
